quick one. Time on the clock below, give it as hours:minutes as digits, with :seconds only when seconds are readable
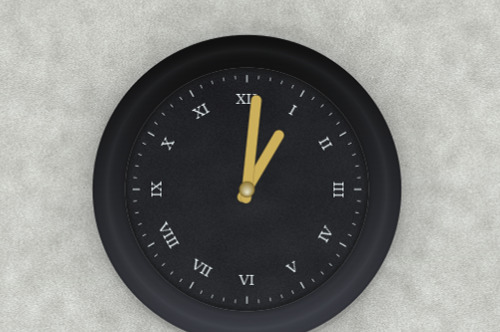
1:01
